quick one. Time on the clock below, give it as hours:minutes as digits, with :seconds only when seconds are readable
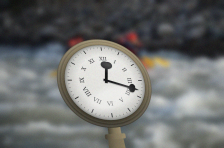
12:18
